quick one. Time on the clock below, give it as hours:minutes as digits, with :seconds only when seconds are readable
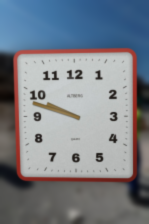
9:48
